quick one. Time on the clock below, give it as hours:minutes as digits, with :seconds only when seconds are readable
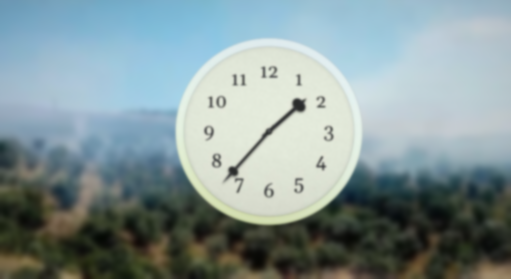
1:37
